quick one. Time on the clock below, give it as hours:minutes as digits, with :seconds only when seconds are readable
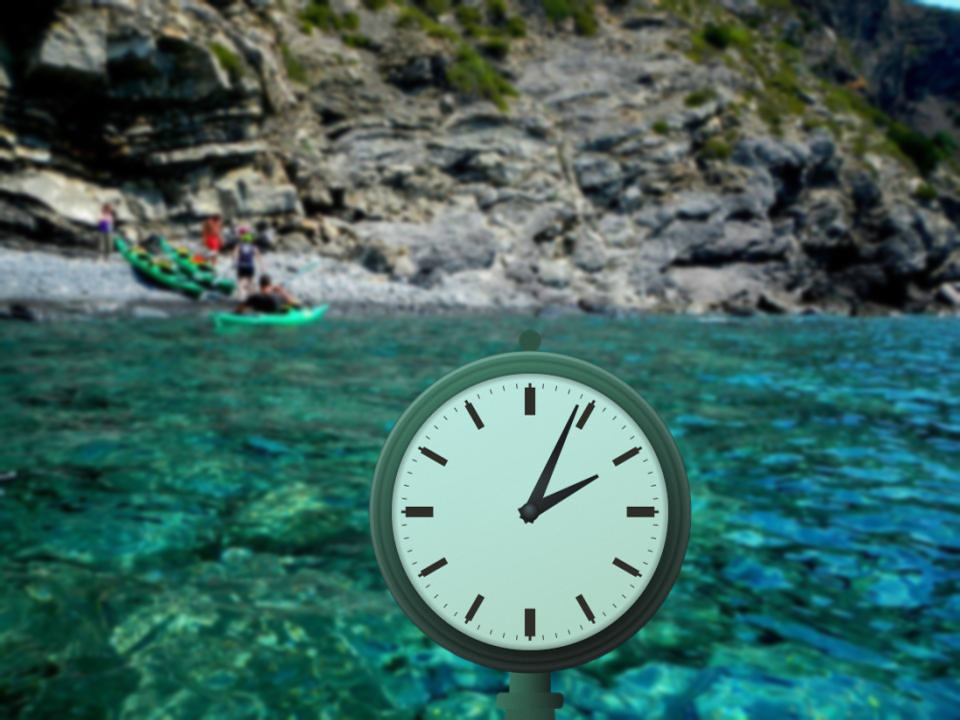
2:04
